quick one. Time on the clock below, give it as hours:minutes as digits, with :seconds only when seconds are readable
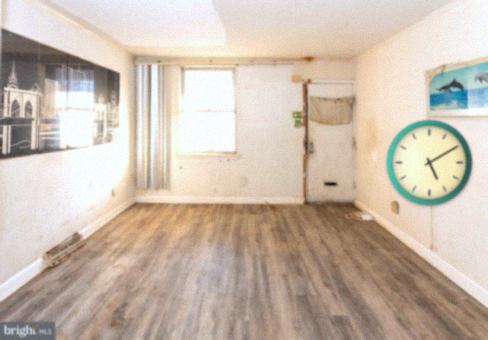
5:10
